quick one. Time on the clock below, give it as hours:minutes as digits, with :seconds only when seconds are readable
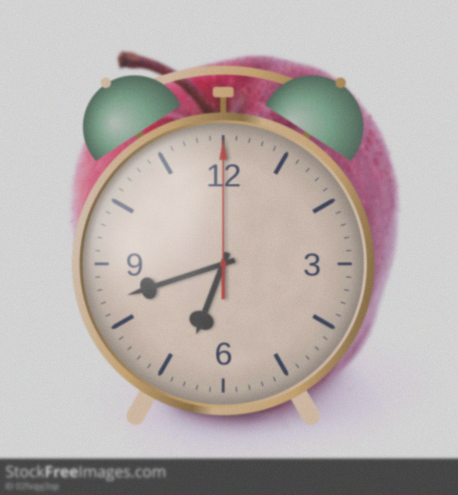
6:42:00
